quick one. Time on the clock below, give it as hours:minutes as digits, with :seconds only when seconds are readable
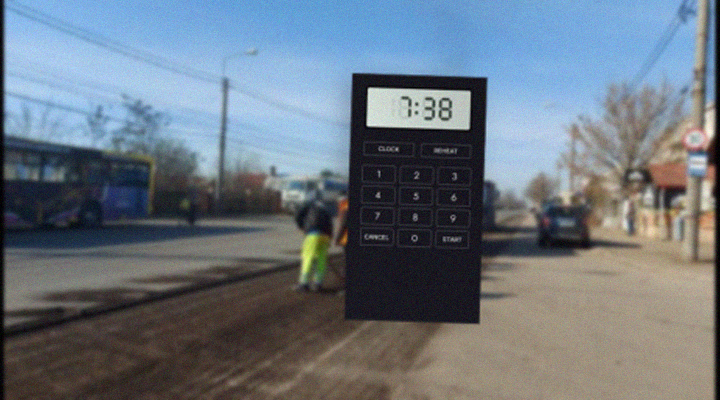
7:38
